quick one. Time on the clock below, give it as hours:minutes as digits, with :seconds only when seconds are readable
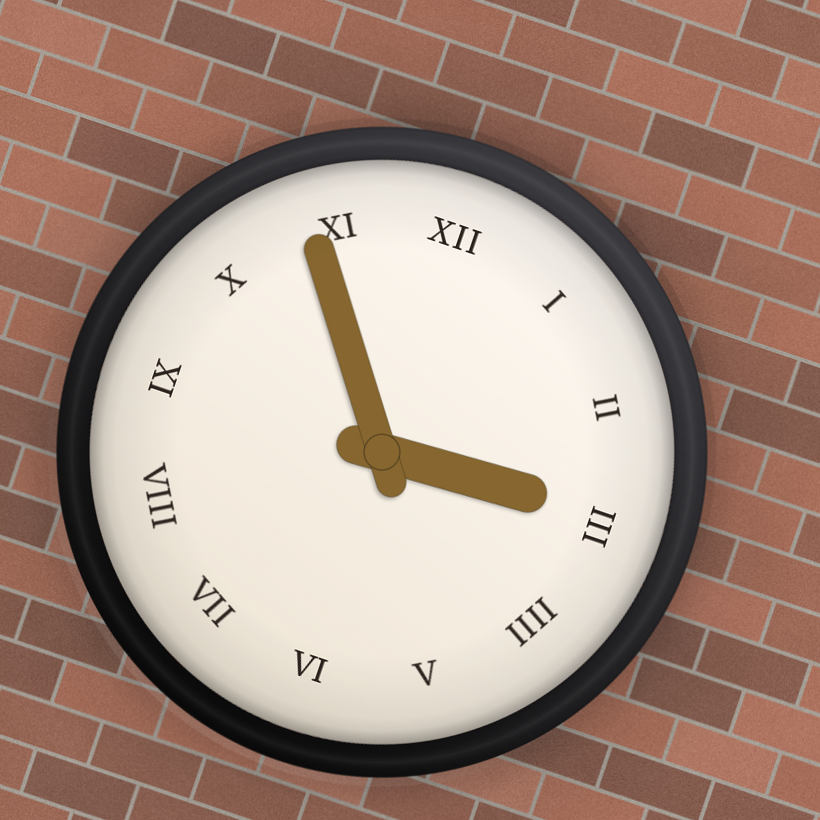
2:54
